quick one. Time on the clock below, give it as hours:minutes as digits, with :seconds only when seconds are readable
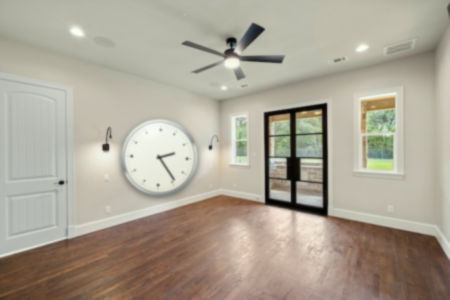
2:24
